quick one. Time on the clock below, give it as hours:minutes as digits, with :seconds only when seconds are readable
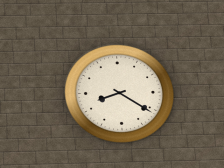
8:21
